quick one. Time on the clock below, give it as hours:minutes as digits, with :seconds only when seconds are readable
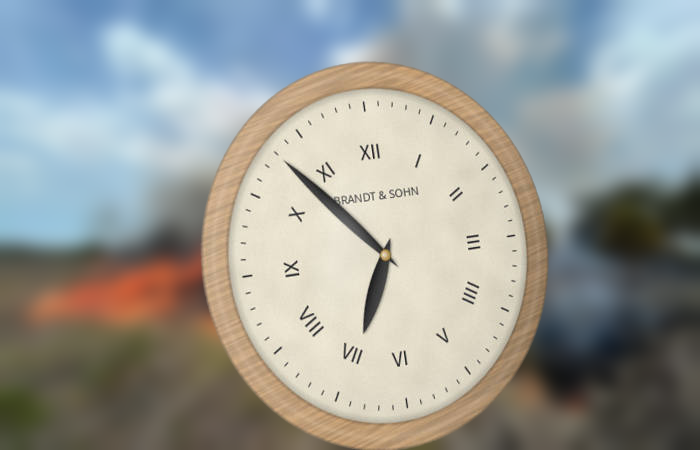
6:53
